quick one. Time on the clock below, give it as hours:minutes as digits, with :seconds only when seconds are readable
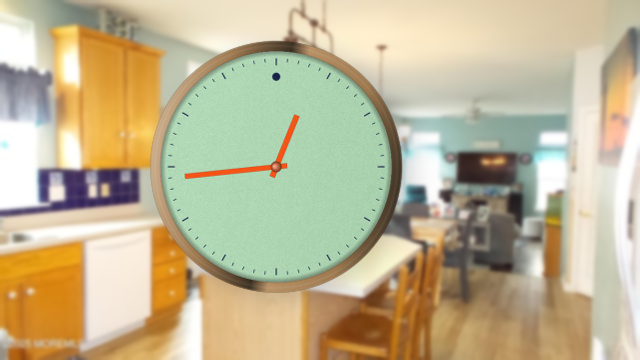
12:44
